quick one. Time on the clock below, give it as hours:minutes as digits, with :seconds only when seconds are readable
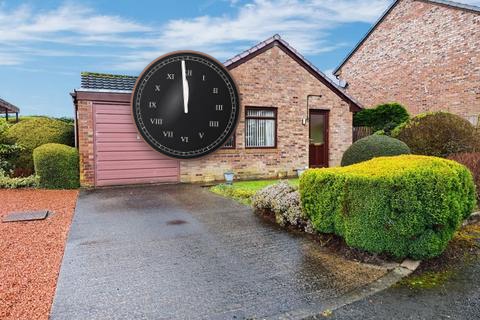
11:59
